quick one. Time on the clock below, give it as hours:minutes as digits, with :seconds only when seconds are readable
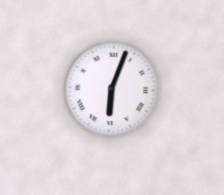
6:03
